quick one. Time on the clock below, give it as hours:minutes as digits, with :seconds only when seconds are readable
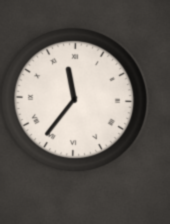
11:36
